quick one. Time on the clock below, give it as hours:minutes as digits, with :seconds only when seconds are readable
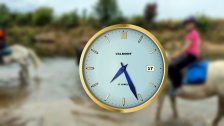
7:26
